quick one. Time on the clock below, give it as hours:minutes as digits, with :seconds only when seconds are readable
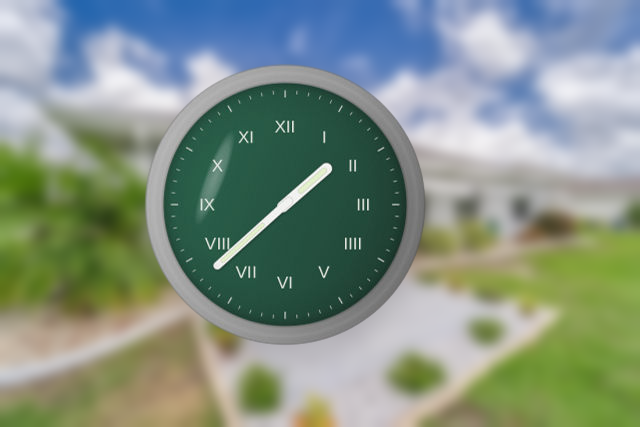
1:38
